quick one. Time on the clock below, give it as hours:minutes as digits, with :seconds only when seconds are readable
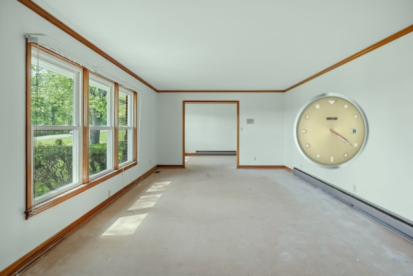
4:21
